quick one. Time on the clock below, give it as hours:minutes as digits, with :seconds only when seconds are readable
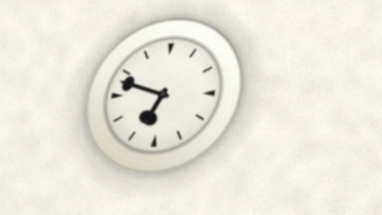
6:48
